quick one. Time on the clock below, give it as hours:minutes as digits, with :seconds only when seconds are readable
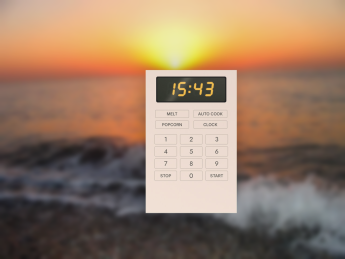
15:43
